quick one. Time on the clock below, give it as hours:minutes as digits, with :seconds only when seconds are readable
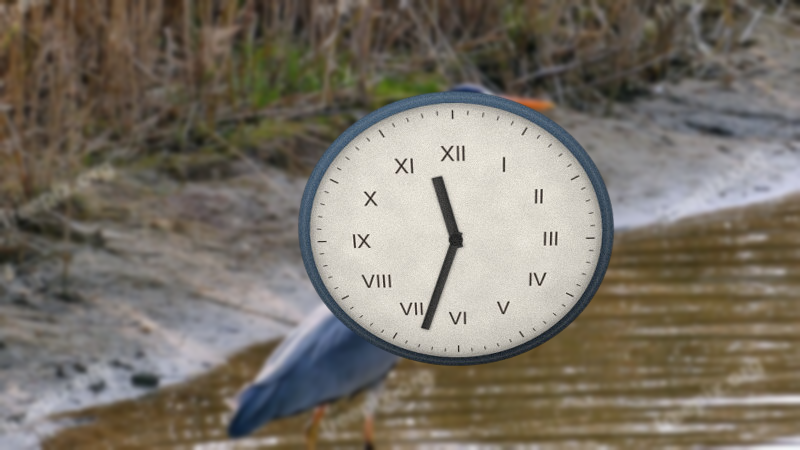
11:33
